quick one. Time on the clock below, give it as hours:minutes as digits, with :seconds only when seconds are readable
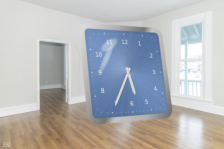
5:35
